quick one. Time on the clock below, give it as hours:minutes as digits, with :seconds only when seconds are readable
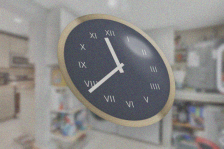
11:39
